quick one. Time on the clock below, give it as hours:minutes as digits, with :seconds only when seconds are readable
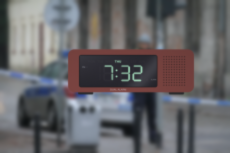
7:32
